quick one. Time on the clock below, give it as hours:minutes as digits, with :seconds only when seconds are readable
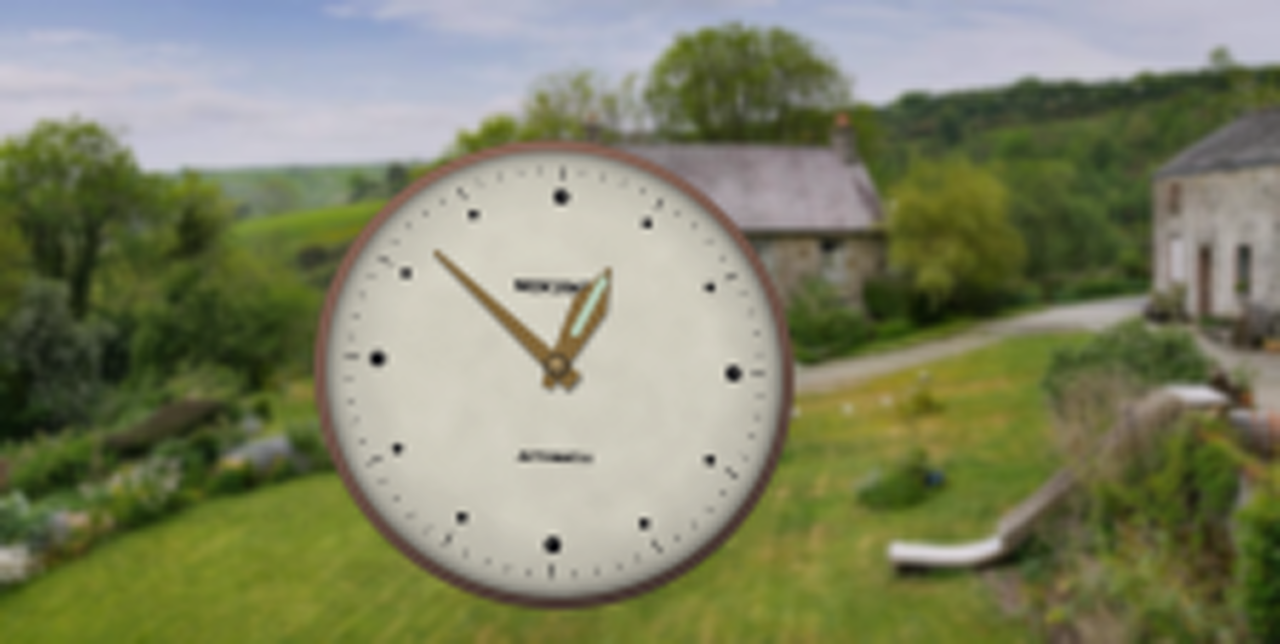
12:52
